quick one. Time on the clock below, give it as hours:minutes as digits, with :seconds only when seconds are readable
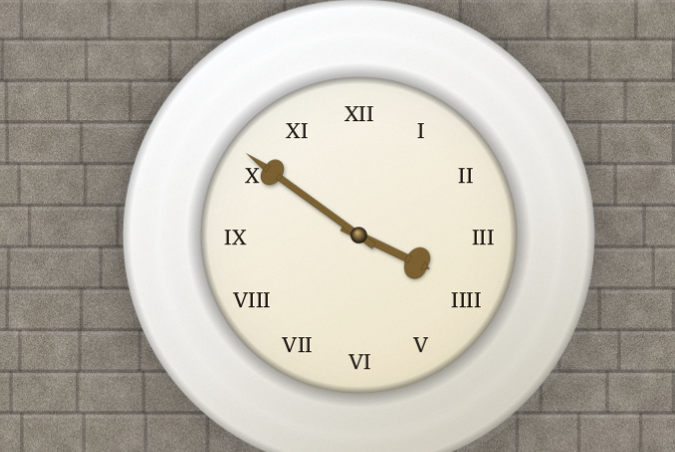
3:51
